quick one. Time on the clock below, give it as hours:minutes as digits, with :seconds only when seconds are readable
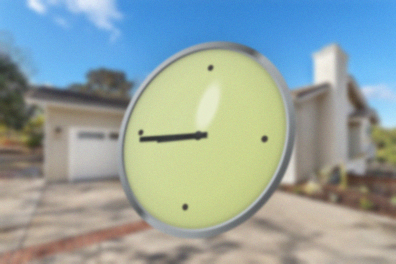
8:44
